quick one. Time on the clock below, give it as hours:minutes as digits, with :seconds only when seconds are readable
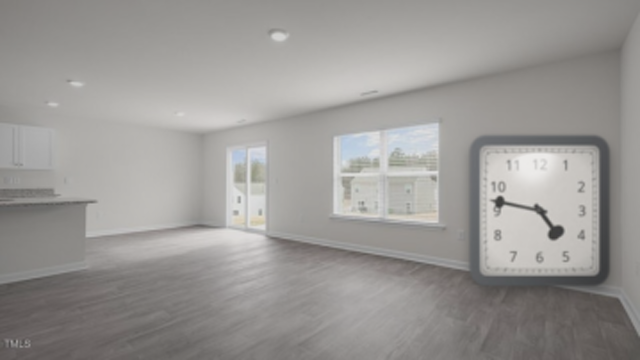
4:47
